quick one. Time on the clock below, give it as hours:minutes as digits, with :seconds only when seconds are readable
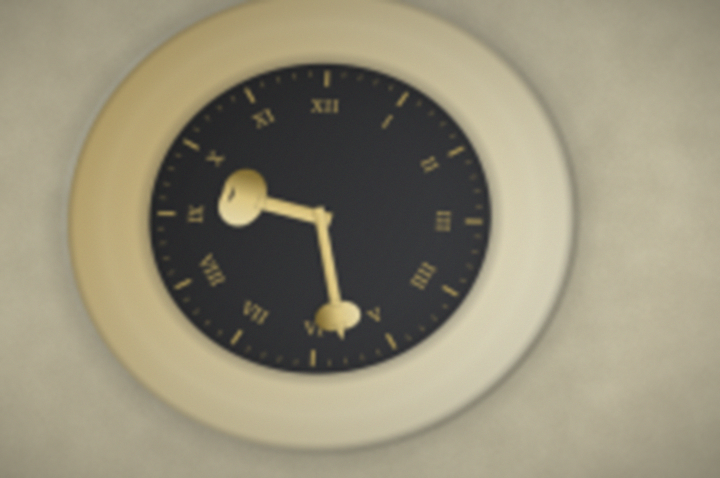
9:28
